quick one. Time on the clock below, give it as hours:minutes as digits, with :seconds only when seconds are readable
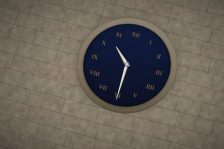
10:30
